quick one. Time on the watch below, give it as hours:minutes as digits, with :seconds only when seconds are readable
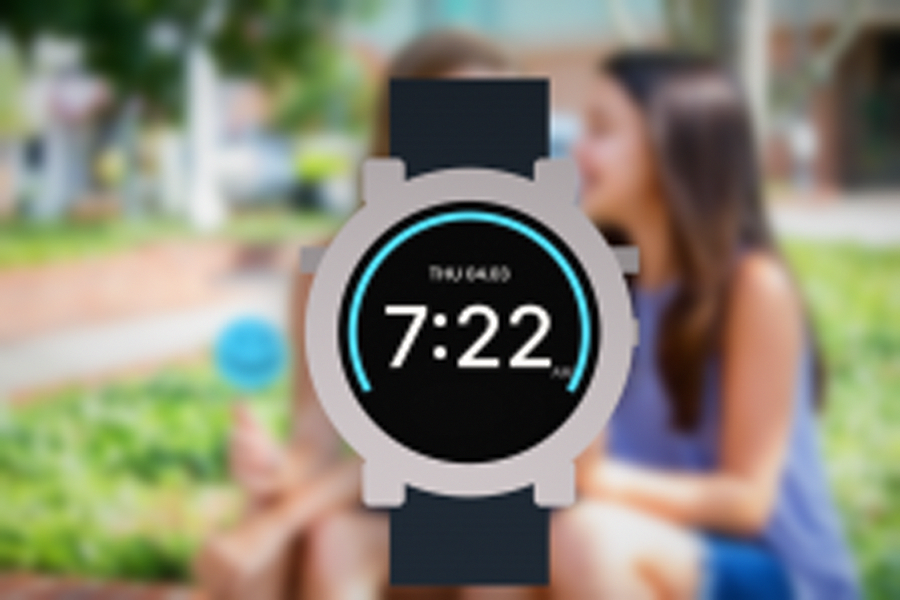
7:22
